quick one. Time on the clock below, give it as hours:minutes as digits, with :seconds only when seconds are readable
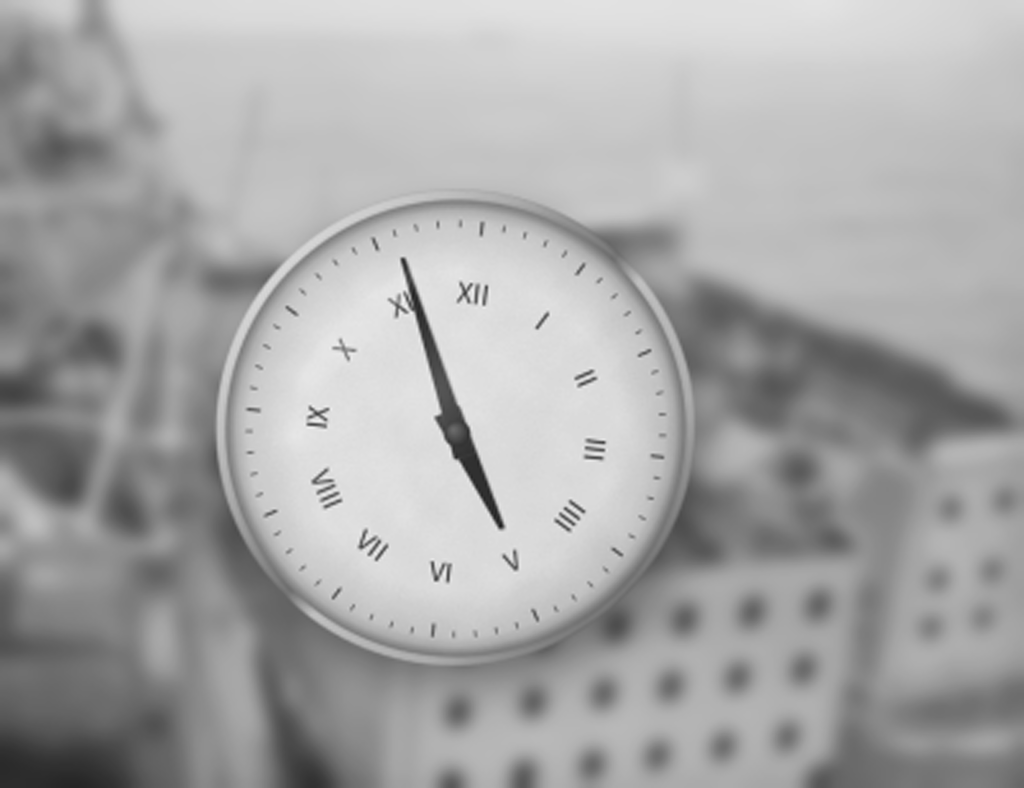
4:56
